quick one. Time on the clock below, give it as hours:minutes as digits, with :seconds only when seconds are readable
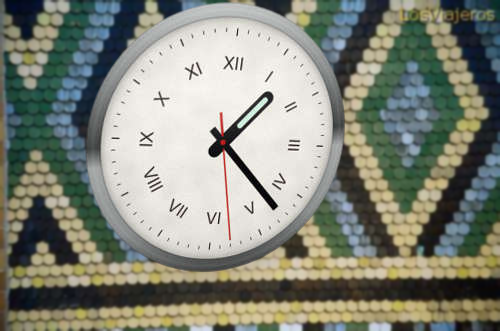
1:22:28
